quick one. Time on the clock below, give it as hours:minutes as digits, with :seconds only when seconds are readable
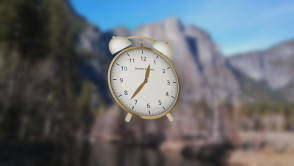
12:37
